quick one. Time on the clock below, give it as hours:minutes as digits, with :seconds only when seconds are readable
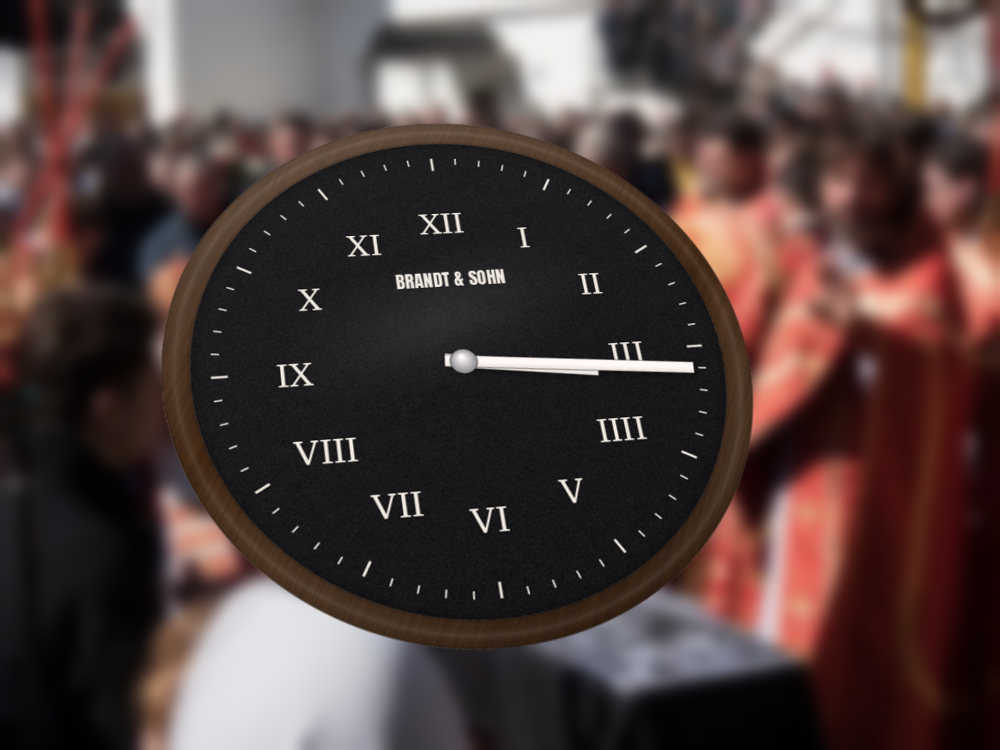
3:16
